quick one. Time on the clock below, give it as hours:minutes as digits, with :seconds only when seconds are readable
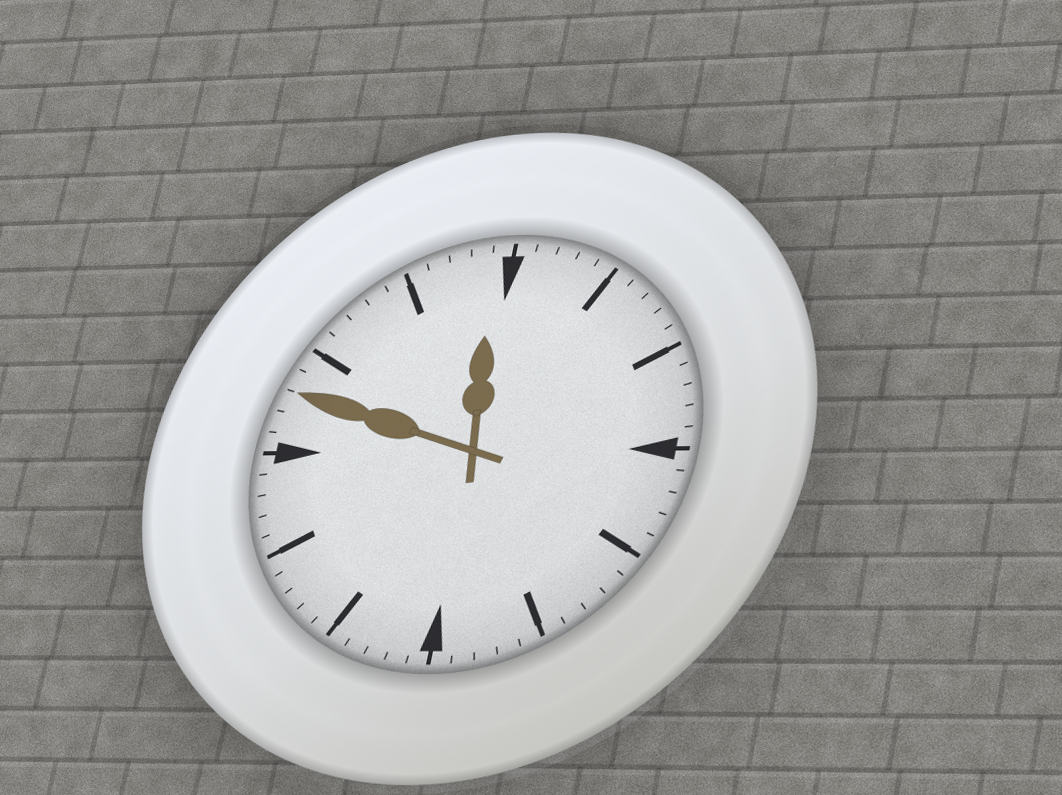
11:48
